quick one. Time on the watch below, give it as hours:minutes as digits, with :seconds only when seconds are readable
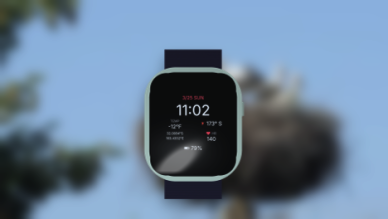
11:02
